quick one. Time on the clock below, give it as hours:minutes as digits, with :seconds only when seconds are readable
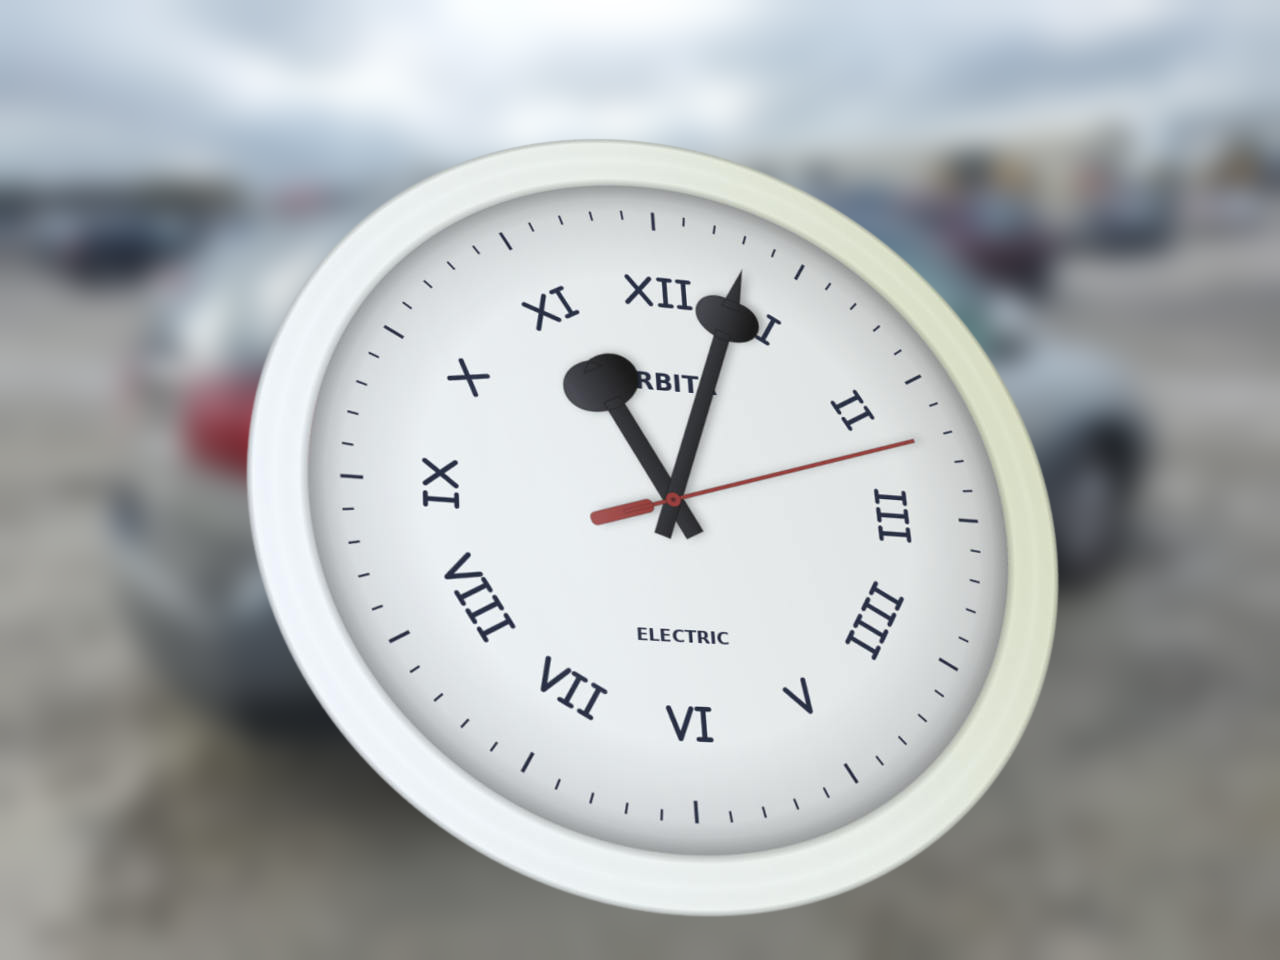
11:03:12
